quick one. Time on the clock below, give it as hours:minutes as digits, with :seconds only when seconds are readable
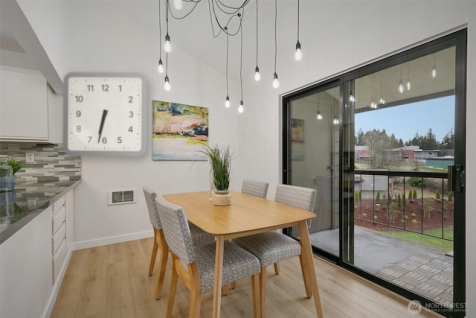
6:32
